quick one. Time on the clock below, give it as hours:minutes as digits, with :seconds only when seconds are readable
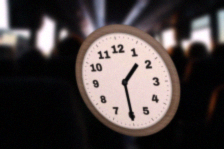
1:30
